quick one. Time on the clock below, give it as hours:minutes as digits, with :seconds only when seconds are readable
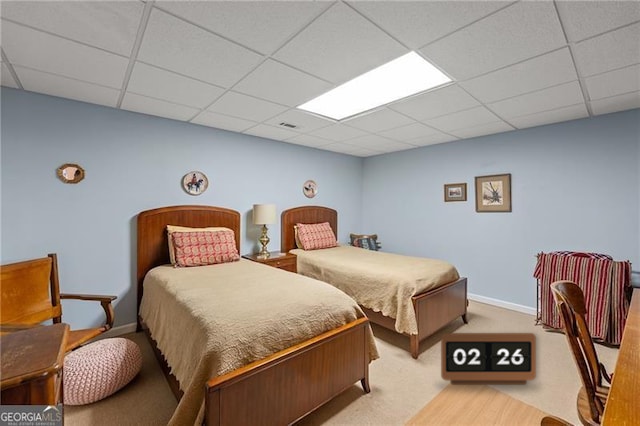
2:26
